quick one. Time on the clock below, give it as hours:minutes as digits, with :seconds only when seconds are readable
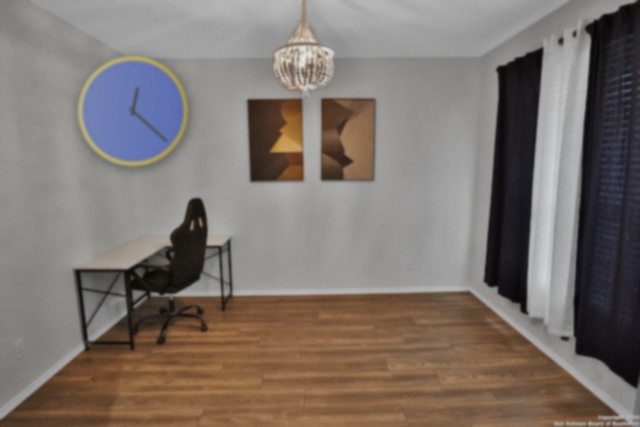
12:22
